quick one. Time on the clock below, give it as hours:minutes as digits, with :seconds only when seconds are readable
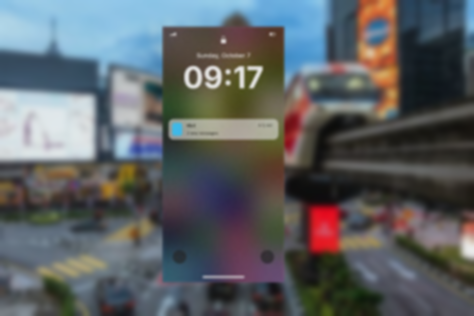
9:17
